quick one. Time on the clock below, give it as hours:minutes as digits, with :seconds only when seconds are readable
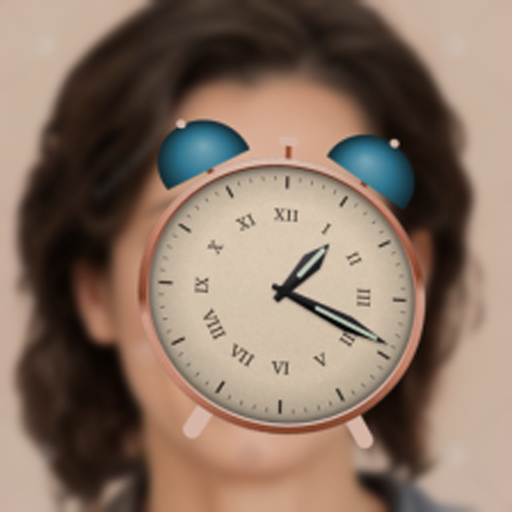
1:19
